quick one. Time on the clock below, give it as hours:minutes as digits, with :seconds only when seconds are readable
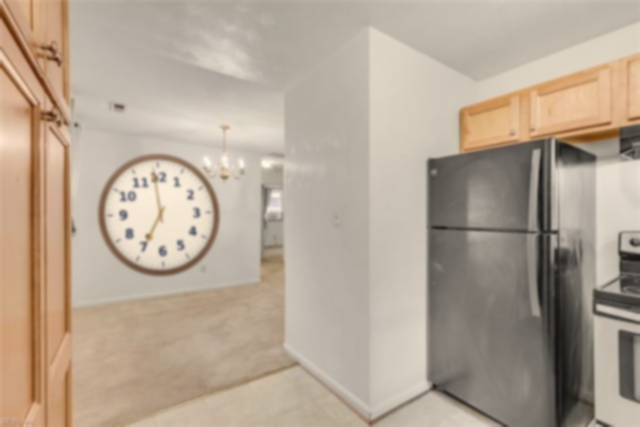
6:59
